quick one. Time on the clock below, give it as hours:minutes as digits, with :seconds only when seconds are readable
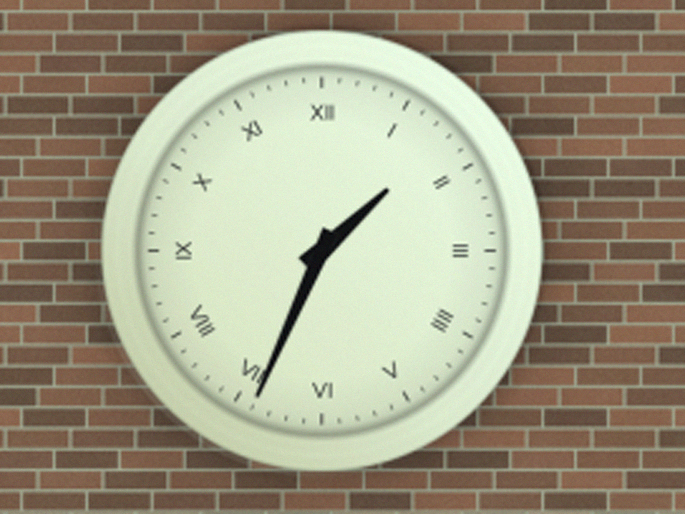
1:34
